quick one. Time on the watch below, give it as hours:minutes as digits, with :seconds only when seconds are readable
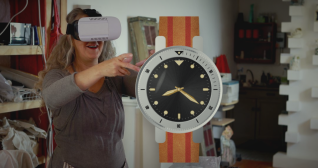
8:21
